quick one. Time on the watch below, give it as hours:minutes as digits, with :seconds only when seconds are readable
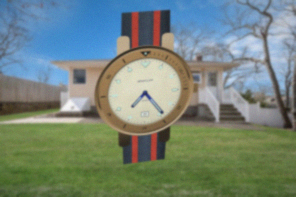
7:24
